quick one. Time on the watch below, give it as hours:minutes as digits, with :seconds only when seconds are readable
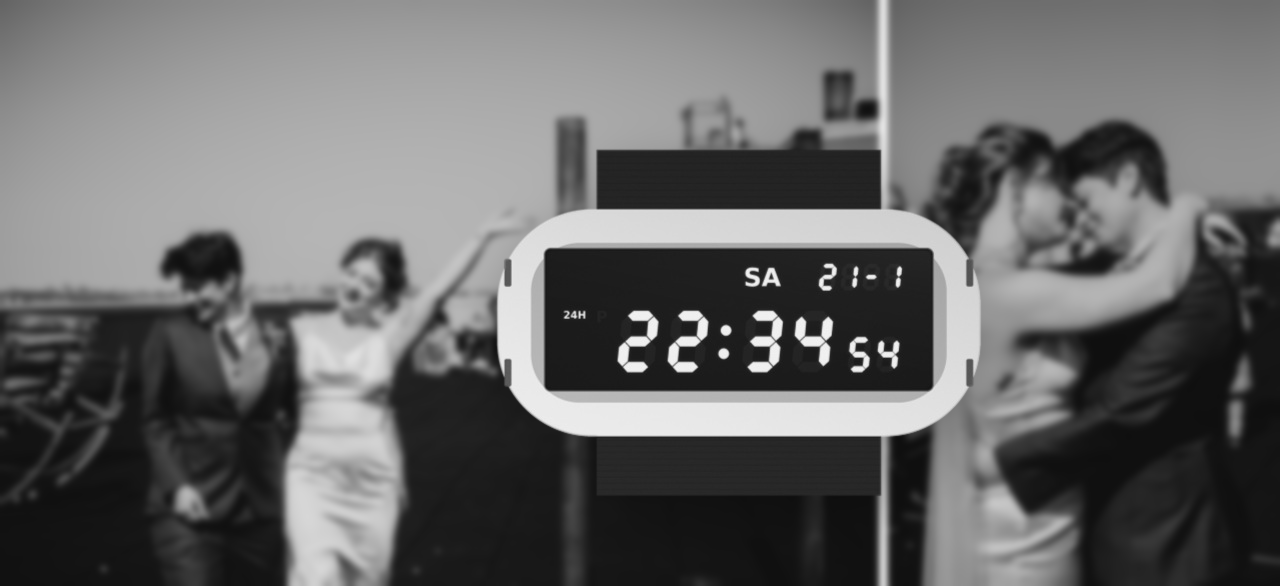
22:34:54
